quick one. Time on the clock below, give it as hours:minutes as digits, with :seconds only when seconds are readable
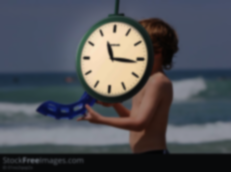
11:16
